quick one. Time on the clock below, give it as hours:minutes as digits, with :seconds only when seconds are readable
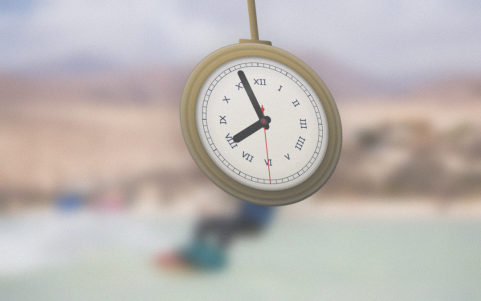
7:56:30
